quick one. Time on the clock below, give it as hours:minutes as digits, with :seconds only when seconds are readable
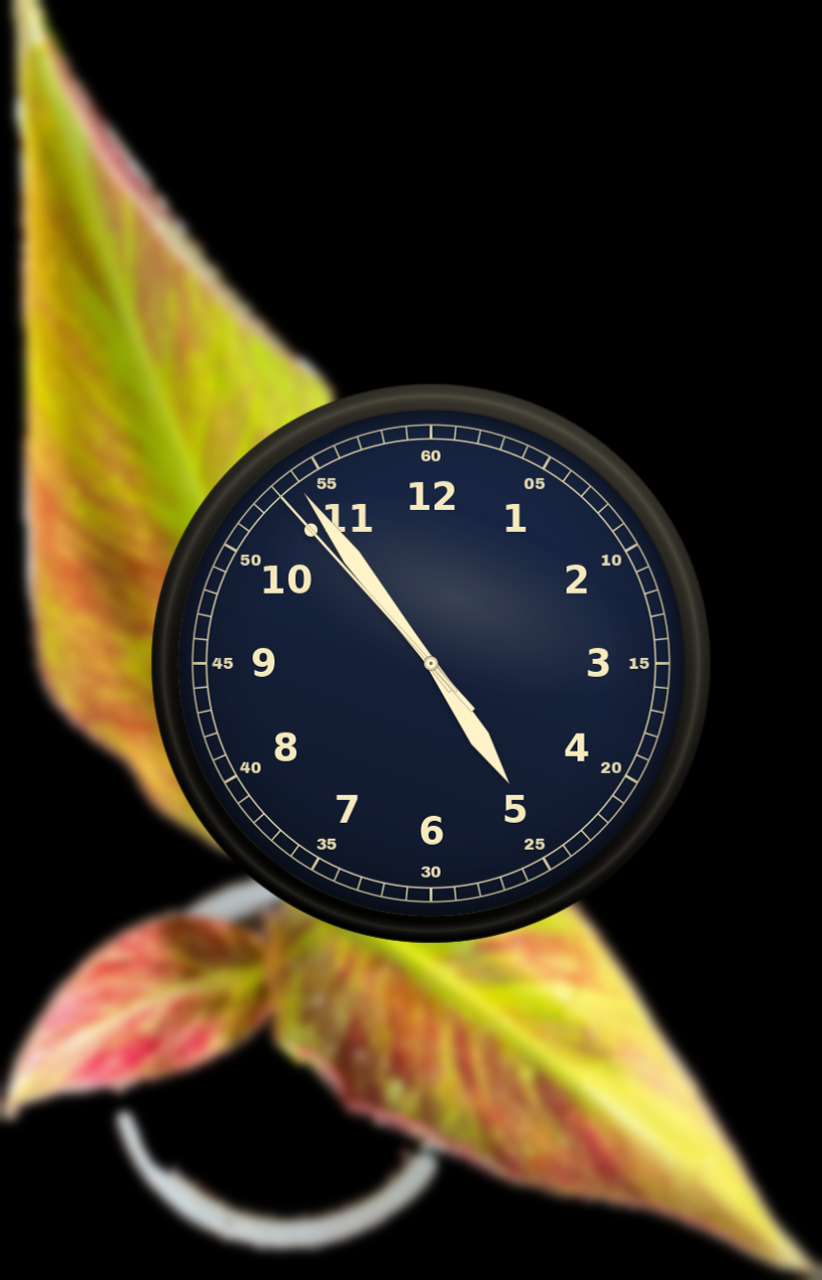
4:53:53
